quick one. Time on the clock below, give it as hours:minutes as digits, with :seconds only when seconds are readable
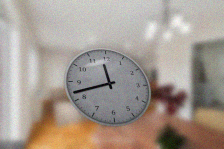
11:42
